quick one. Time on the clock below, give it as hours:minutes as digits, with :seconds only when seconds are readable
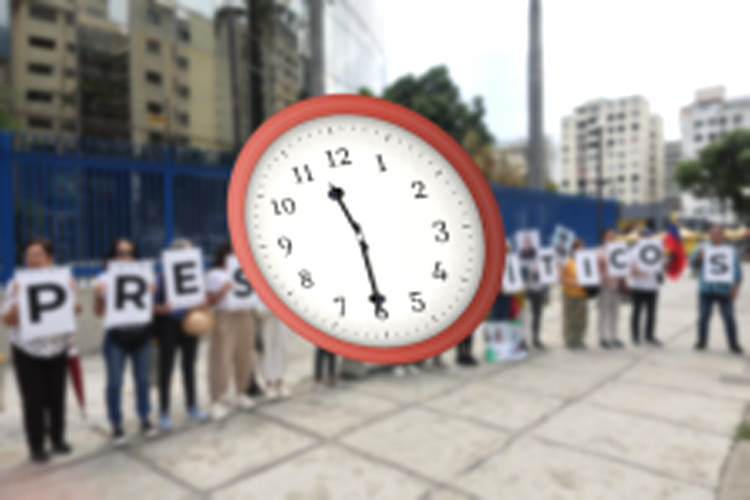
11:30
